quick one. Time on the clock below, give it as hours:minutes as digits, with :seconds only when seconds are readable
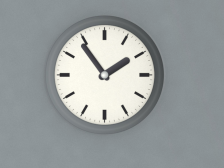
1:54
